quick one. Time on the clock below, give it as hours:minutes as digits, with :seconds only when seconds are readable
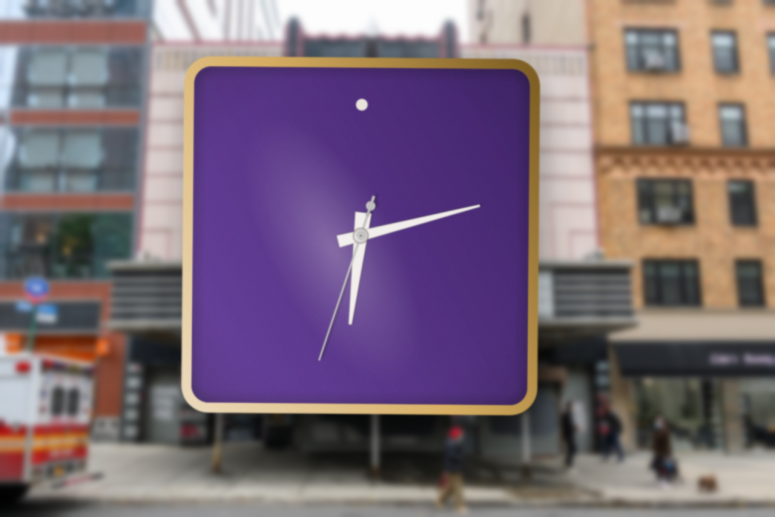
6:12:33
